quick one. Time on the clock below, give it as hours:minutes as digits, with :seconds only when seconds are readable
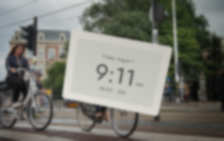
9:11
